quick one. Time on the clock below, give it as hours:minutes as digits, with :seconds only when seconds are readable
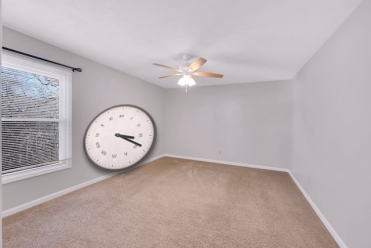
3:19
